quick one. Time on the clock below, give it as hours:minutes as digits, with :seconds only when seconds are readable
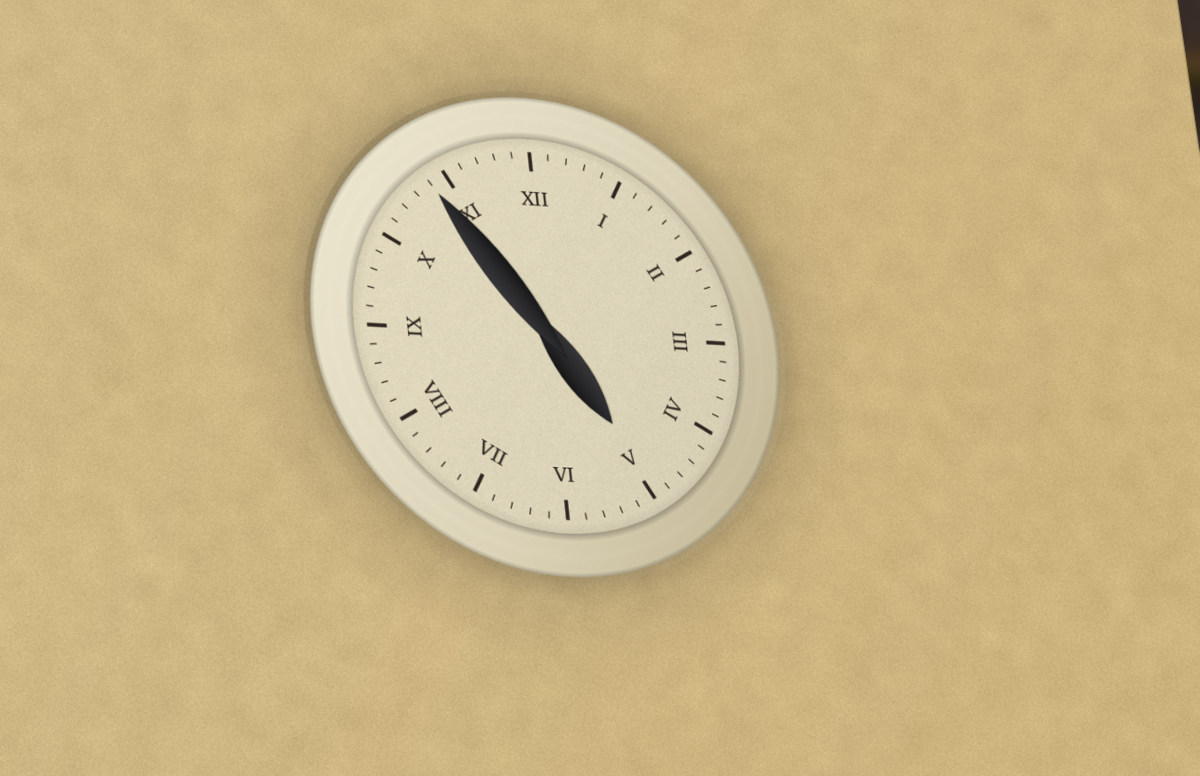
4:54
